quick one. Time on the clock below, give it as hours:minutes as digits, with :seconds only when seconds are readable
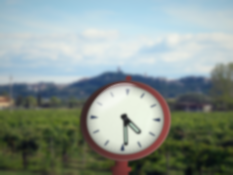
4:29
